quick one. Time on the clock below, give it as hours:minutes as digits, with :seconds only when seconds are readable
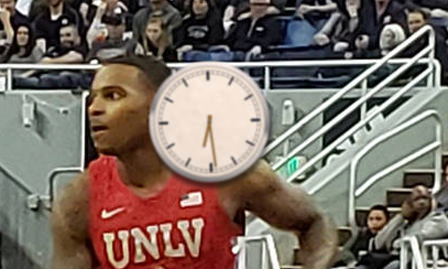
6:29
